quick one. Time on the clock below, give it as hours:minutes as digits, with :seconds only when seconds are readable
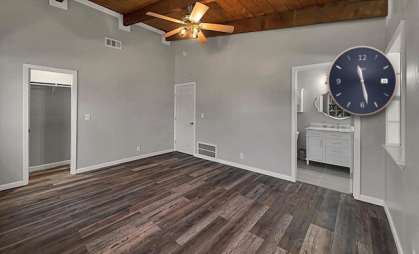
11:28
